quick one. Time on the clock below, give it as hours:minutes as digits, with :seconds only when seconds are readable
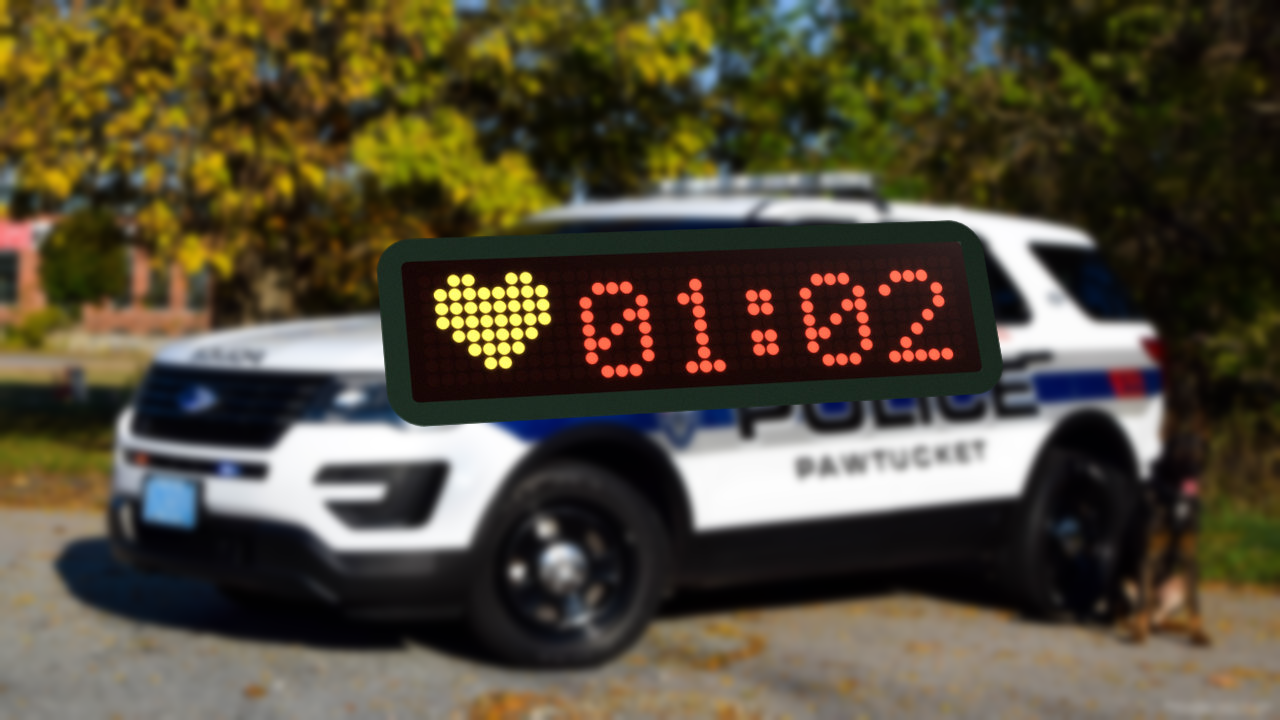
1:02
